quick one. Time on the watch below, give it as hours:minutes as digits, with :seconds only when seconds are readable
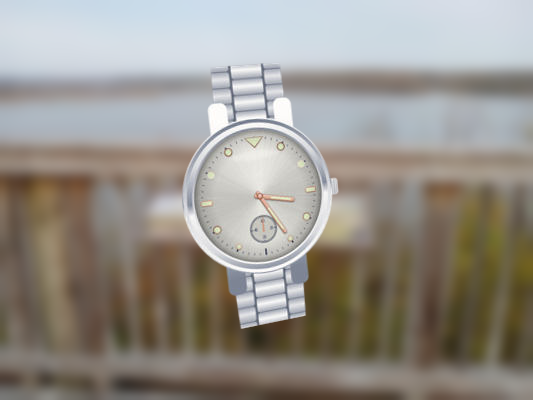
3:25
